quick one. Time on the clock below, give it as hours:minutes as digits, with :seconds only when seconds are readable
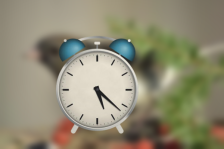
5:22
